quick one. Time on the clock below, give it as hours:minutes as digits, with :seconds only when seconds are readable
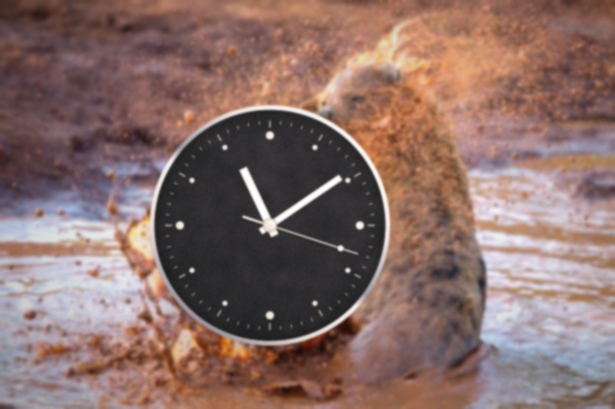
11:09:18
